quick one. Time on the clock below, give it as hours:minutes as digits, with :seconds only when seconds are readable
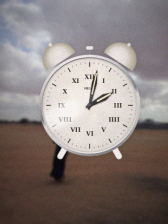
2:02
